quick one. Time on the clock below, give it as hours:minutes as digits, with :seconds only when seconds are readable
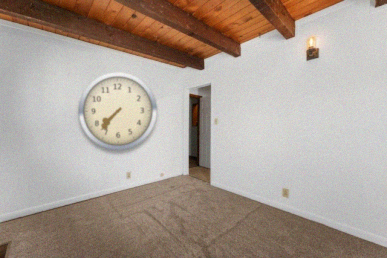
7:37
